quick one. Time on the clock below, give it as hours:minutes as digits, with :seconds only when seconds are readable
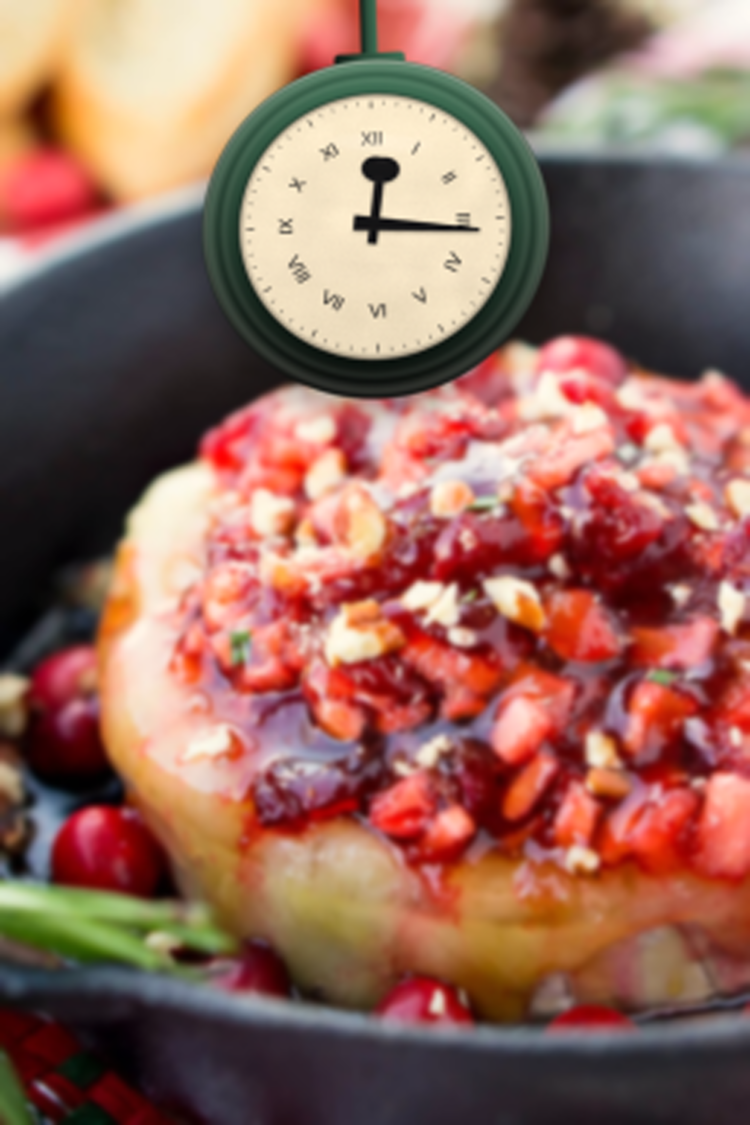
12:16
